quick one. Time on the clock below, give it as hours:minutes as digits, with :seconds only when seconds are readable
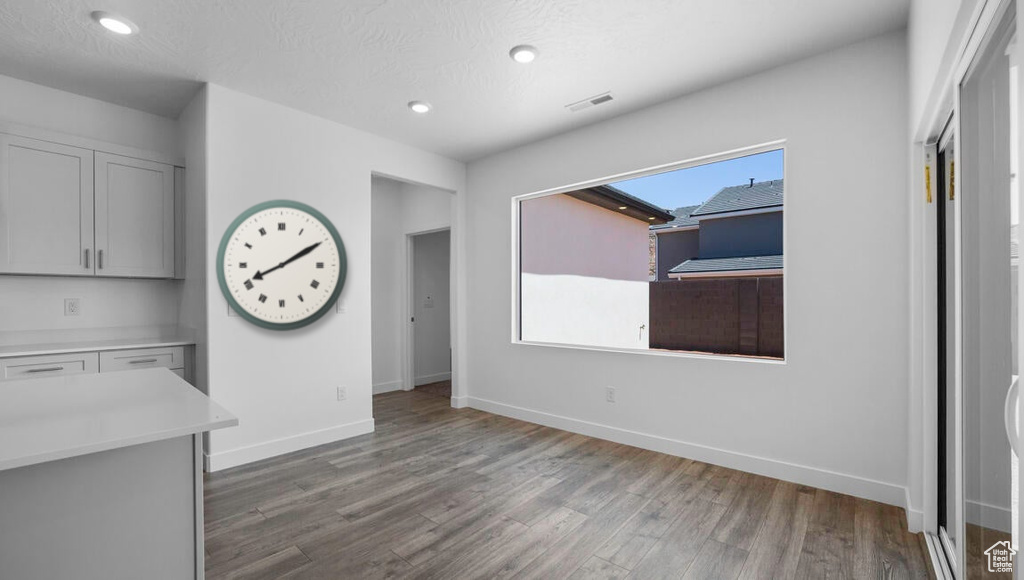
8:10
